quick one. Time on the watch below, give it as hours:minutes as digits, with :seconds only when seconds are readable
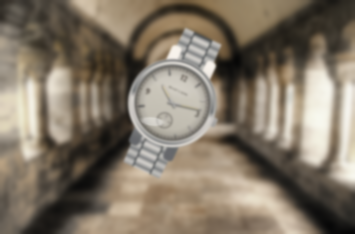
10:13
